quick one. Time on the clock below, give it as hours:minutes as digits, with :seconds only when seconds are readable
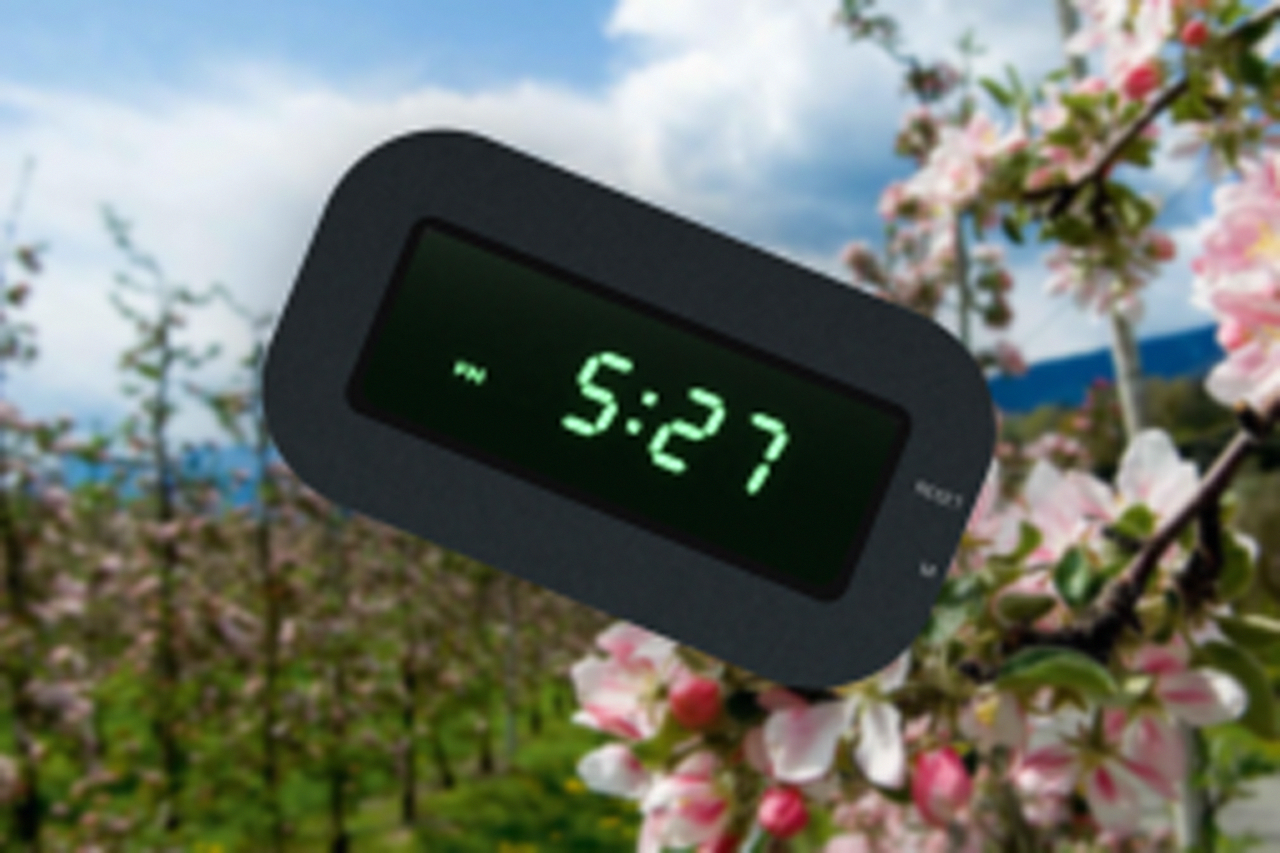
5:27
